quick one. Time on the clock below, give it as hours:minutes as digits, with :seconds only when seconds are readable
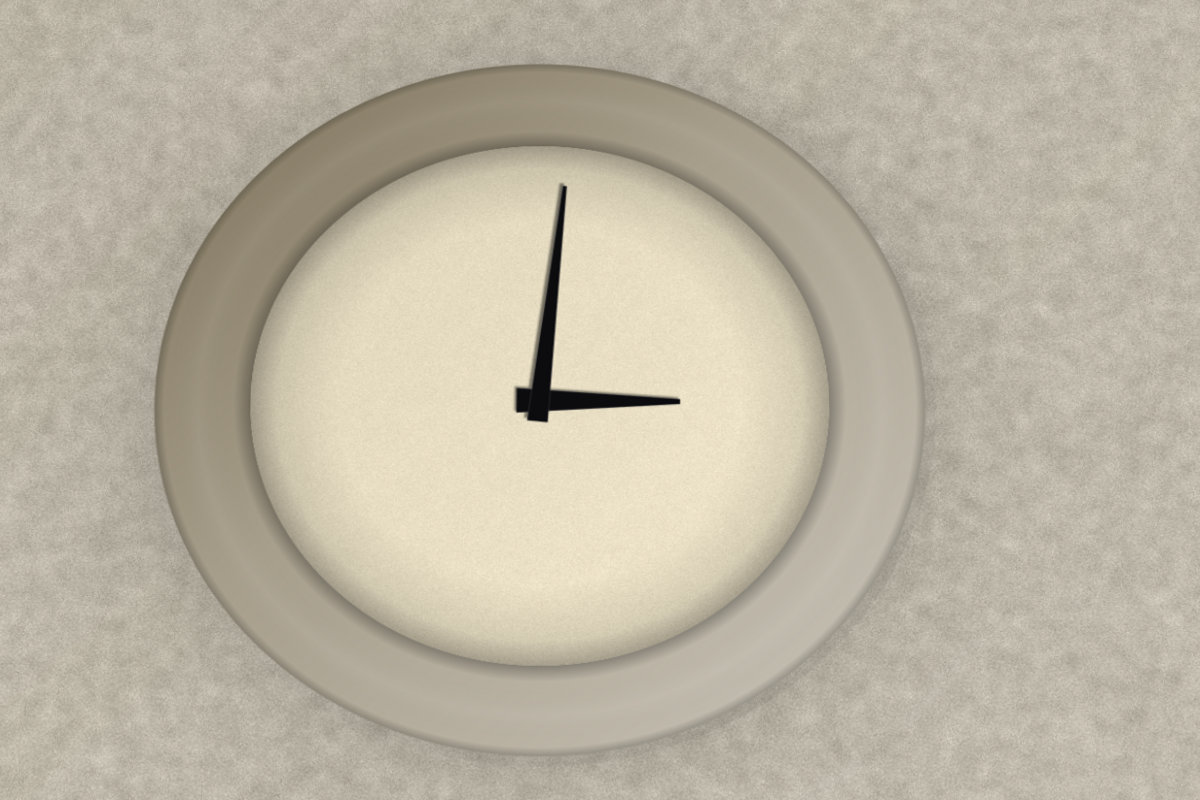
3:01
